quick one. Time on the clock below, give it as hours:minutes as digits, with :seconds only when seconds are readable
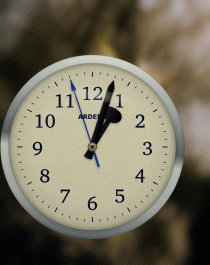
1:02:57
